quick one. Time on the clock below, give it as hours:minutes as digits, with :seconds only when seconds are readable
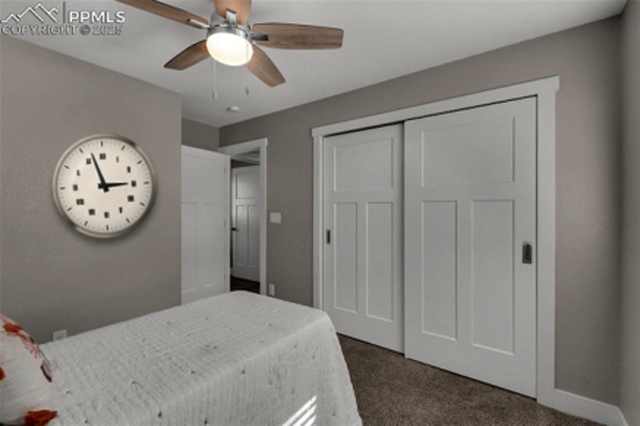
2:57
